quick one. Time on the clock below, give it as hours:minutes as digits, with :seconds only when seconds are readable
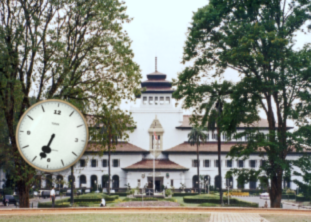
6:33
